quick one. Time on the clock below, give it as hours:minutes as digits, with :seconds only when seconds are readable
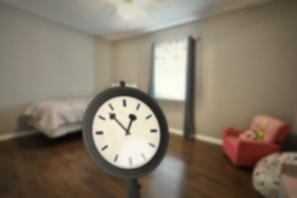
12:53
